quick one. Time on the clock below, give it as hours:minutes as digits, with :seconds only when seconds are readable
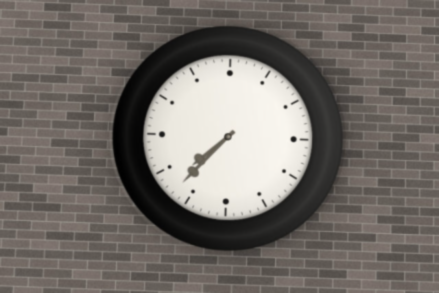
7:37
